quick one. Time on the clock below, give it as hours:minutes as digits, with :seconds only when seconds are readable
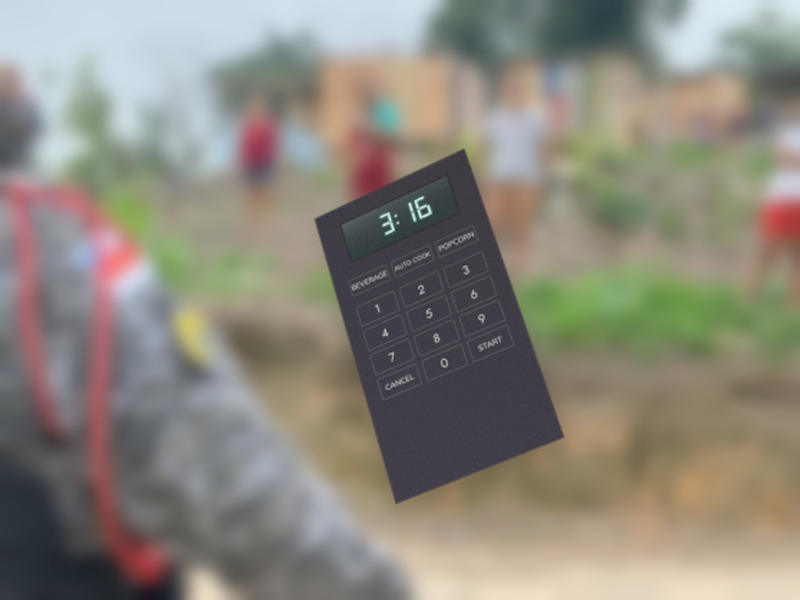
3:16
